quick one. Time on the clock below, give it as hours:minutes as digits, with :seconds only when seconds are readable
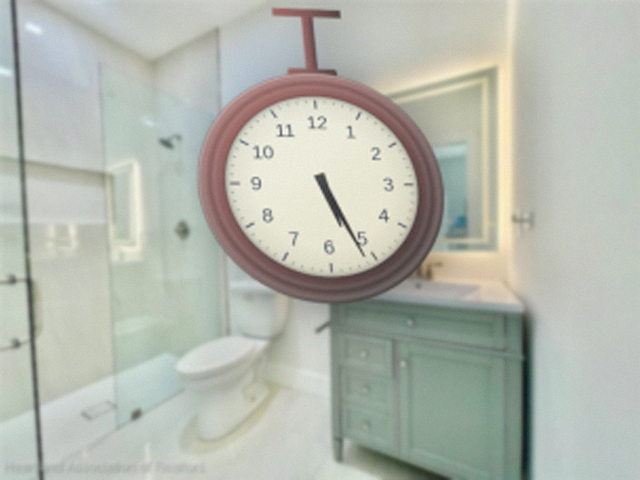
5:26
